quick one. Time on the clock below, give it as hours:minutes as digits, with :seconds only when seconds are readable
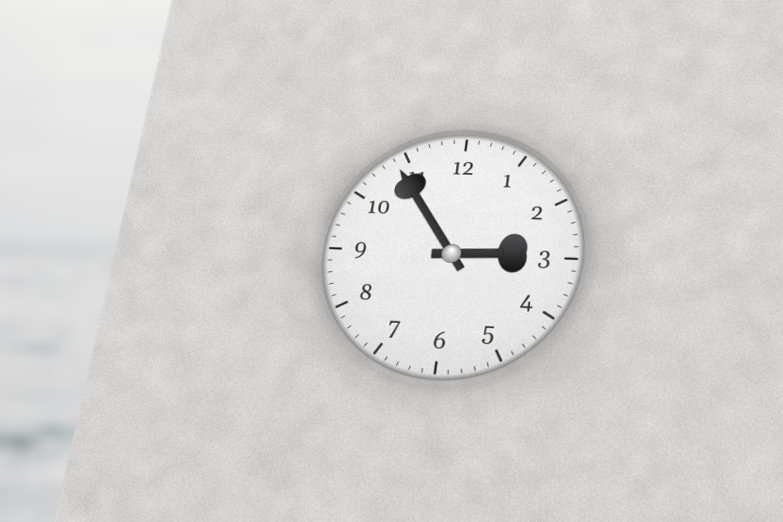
2:54
